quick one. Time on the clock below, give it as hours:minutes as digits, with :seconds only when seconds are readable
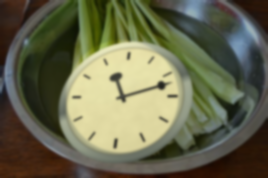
11:12
